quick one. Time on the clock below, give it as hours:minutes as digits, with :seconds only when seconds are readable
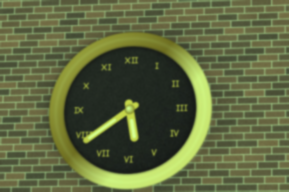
5:39
